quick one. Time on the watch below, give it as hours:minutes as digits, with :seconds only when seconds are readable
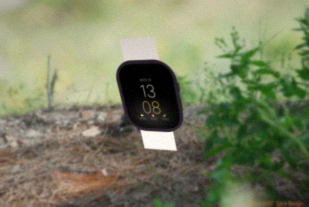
13:08
